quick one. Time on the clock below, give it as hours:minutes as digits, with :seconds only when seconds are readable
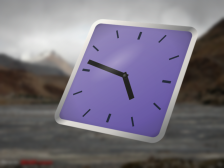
4:47
